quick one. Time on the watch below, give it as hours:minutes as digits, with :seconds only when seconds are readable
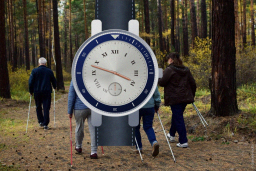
3:48
